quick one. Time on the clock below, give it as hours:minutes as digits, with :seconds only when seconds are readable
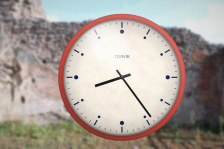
8:24
